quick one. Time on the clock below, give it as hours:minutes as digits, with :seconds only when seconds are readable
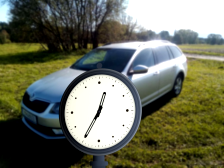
12:35
